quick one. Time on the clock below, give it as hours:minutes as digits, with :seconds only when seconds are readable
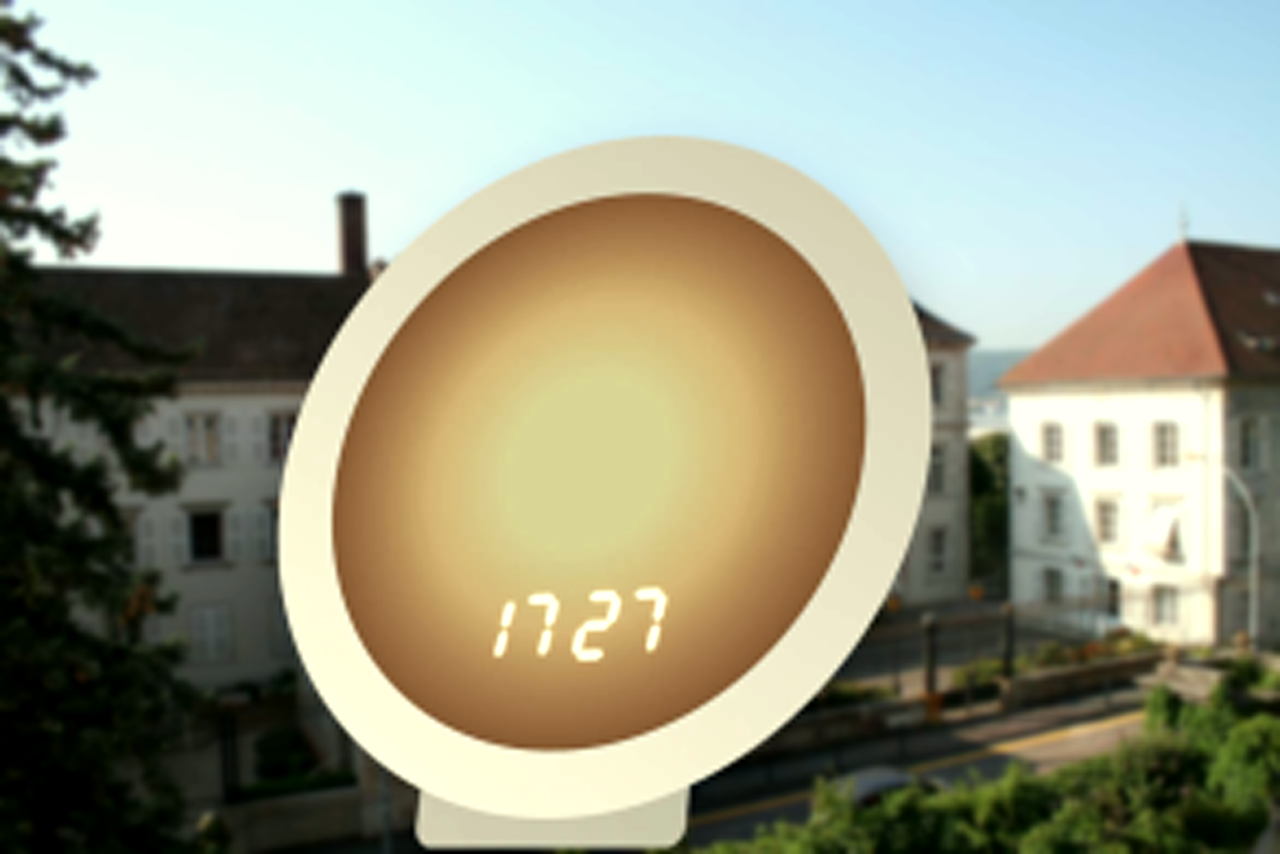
17:27
